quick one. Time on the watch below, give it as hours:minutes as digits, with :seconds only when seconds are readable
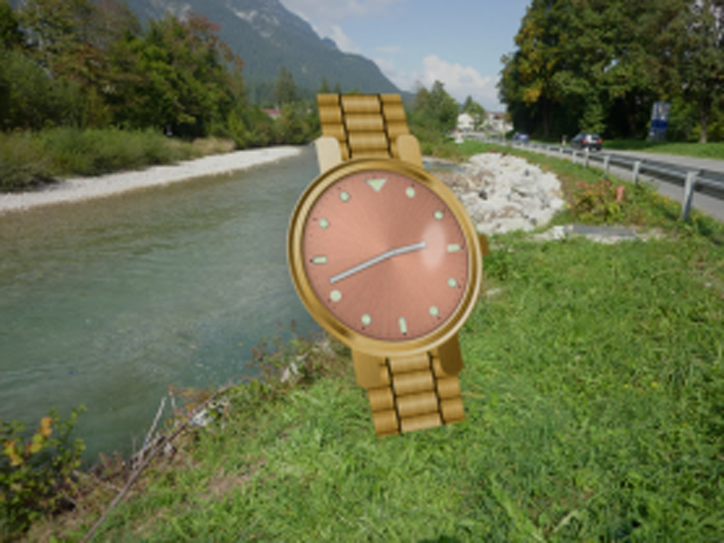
2:42
